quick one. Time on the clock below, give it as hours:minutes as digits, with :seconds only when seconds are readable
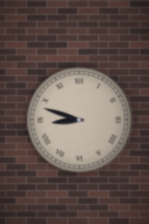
8:48
